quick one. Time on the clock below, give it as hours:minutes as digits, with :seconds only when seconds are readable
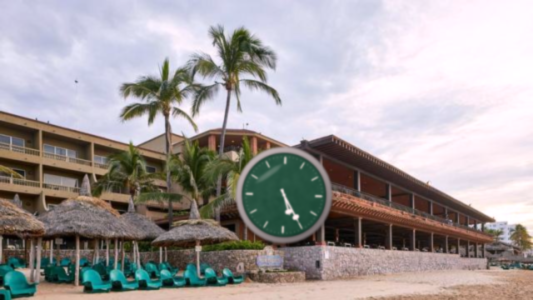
5:25
